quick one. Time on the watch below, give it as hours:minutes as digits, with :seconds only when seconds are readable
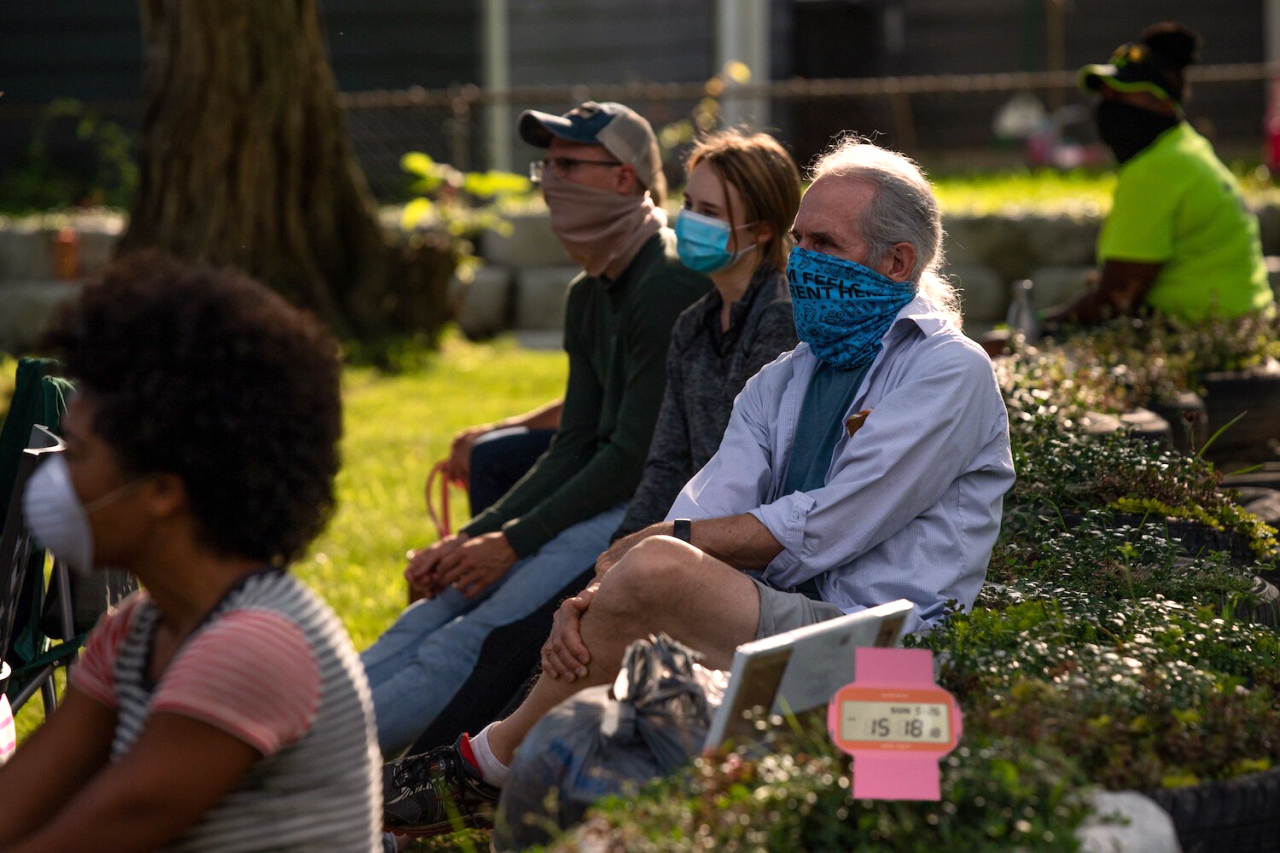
15:18
